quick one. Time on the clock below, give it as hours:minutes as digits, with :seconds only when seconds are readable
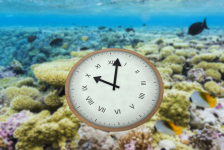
10:02
